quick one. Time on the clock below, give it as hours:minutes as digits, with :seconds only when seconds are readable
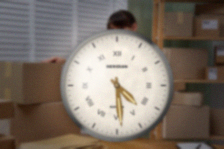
4:29
